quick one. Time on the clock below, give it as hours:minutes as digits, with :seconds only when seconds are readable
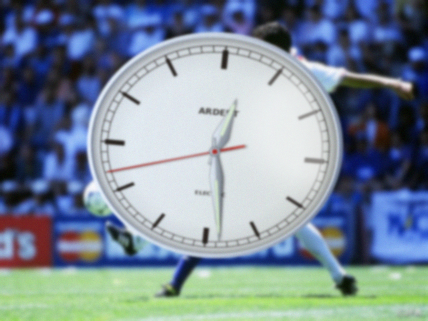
12:28:42
